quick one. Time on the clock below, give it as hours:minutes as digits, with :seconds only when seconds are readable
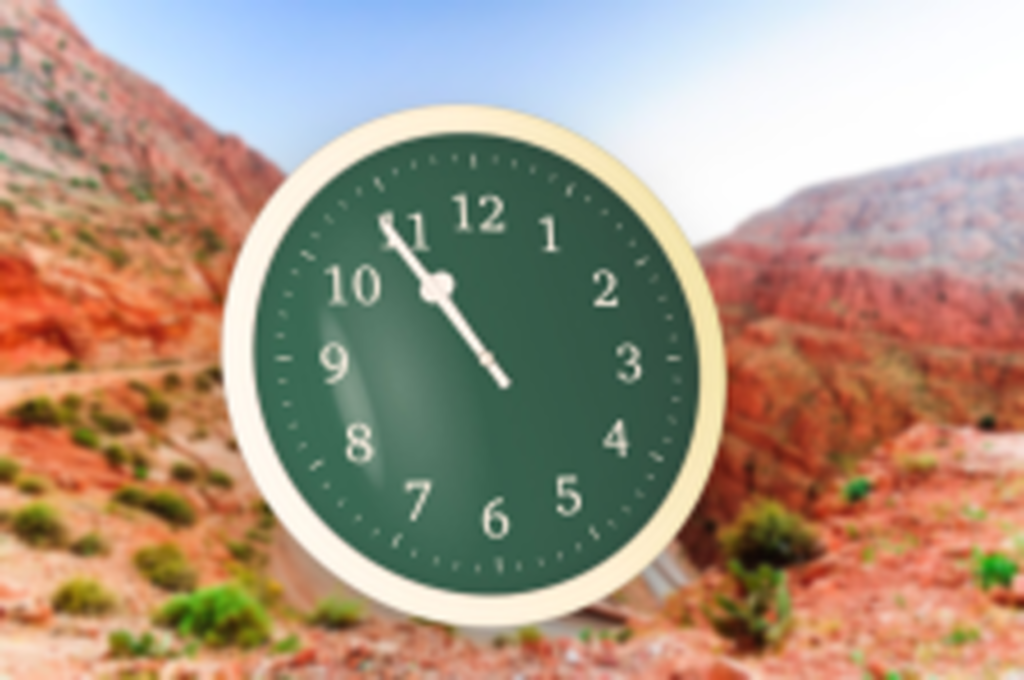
10:54
